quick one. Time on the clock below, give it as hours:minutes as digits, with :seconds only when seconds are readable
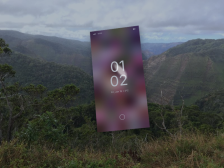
1:02
